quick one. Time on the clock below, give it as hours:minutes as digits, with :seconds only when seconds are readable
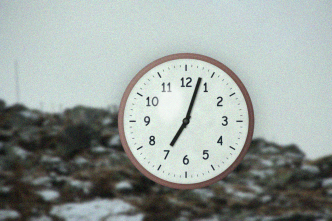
7:03
